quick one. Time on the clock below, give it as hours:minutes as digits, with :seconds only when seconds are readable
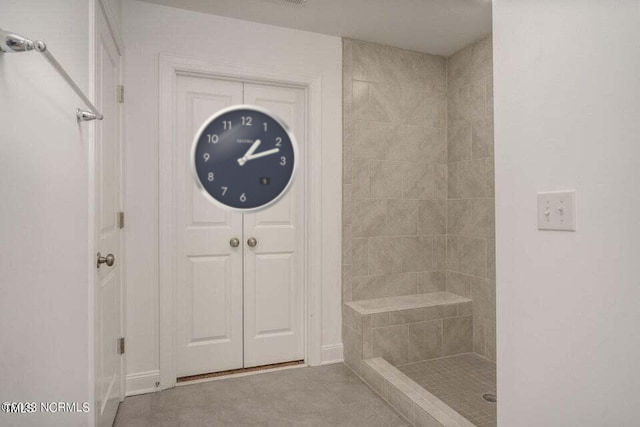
1:12
